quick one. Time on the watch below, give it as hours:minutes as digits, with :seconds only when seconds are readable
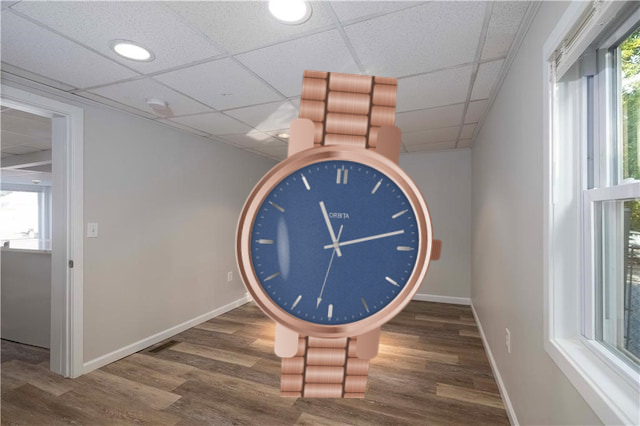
11:12:32
